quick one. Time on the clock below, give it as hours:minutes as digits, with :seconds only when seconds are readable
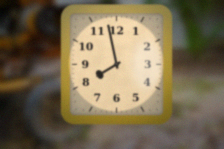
7:58
